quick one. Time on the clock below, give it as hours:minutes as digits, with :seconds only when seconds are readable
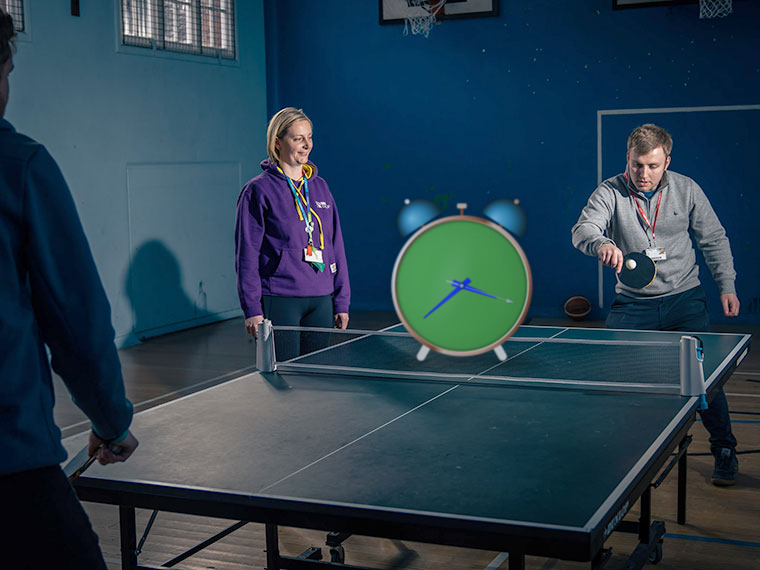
3:38:18
